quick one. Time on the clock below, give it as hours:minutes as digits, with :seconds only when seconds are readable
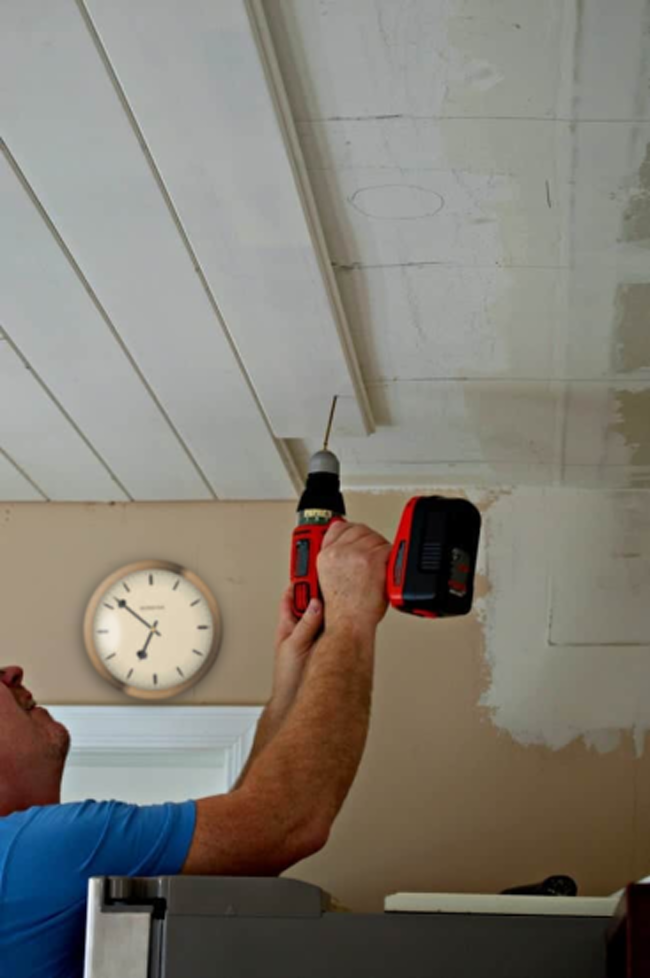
6:52
